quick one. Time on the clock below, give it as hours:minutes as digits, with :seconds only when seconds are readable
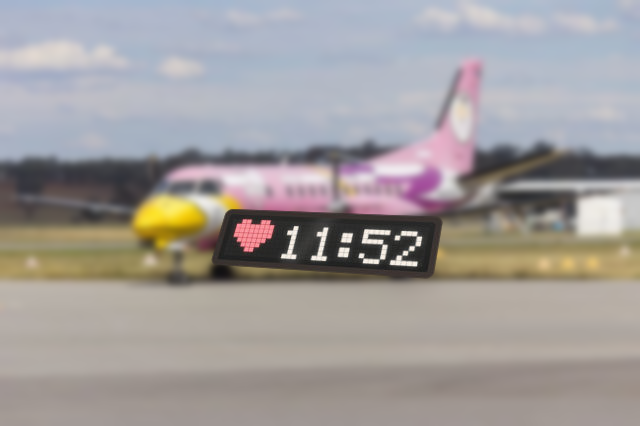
11:52
